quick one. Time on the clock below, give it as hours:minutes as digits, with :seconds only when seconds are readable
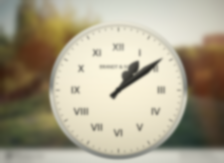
1:09
